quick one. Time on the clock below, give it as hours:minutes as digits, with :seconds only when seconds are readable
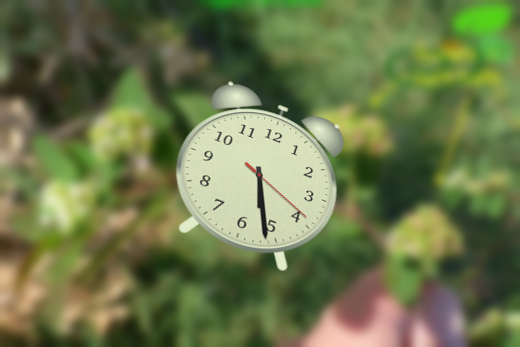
5:26:19
